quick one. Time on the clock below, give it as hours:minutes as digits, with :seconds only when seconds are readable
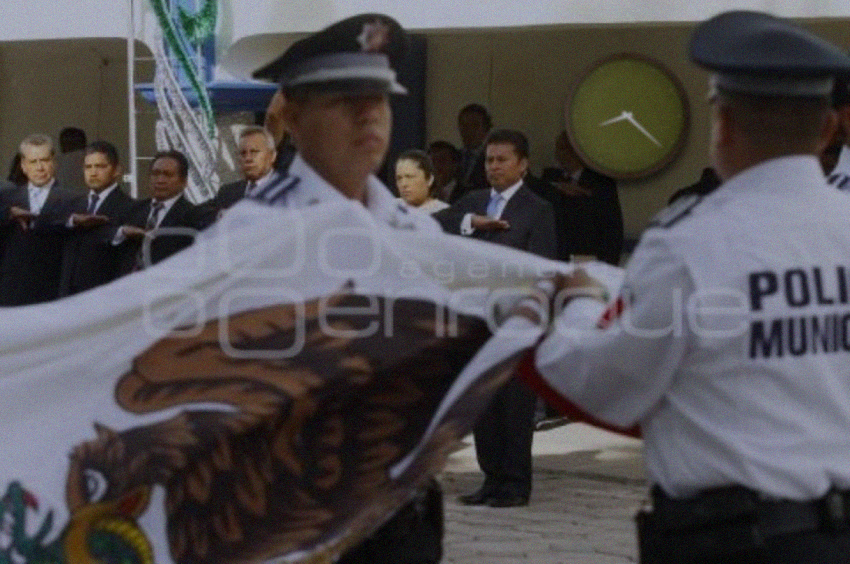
8:22
